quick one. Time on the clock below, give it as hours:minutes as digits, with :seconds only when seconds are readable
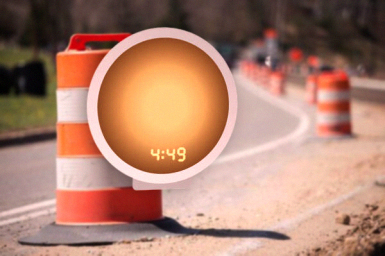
4:49
